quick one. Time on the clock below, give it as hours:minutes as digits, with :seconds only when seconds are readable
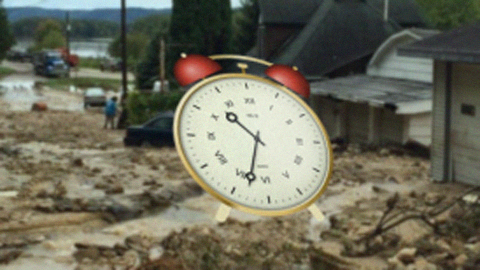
10:33
